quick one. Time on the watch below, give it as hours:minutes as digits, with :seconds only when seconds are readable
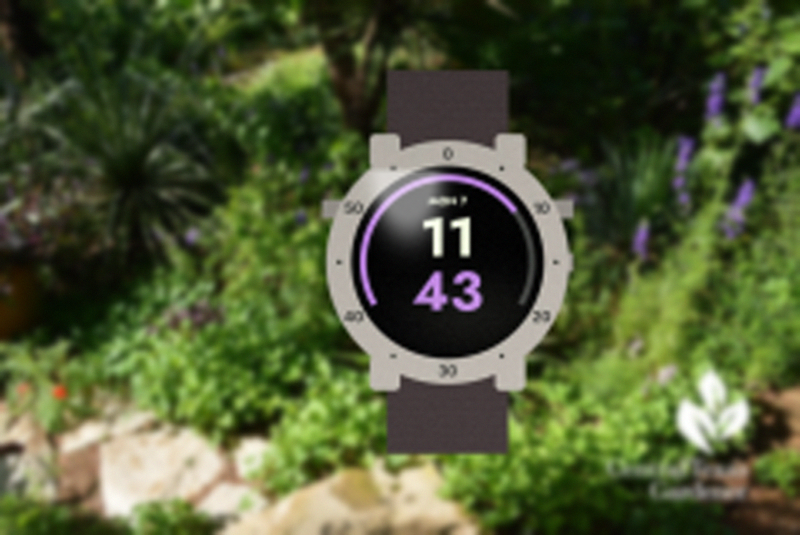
11:43
